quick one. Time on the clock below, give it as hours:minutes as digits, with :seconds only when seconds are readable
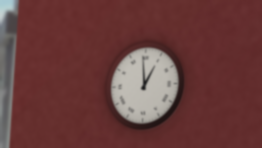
12:59
